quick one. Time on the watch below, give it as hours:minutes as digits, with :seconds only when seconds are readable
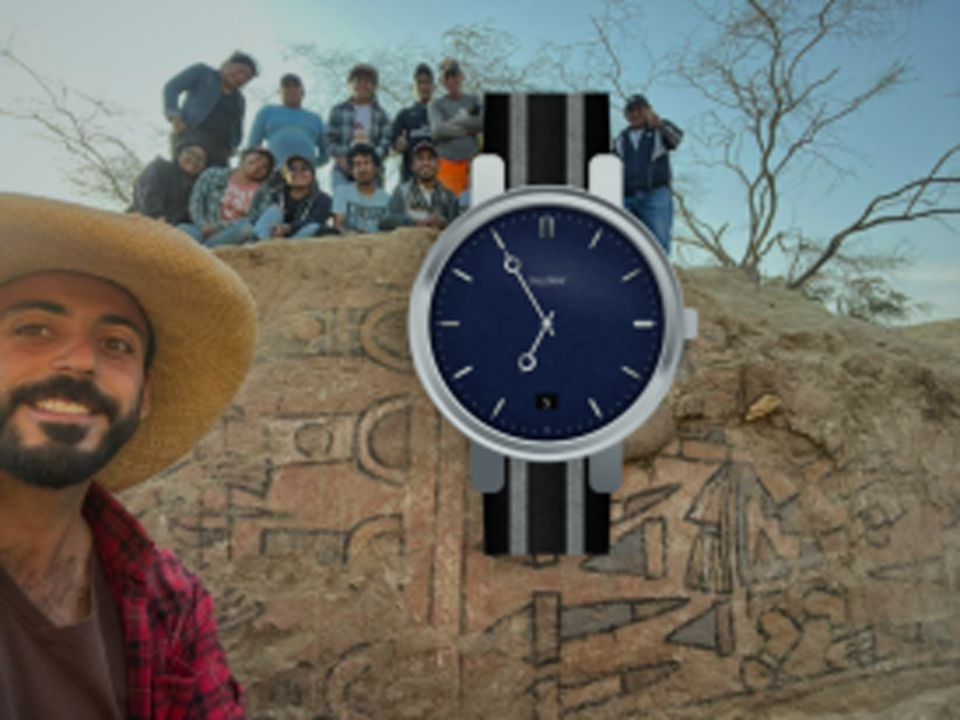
6:55
